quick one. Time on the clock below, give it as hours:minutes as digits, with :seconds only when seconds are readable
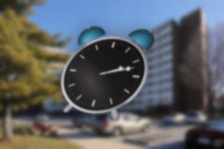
2:12
